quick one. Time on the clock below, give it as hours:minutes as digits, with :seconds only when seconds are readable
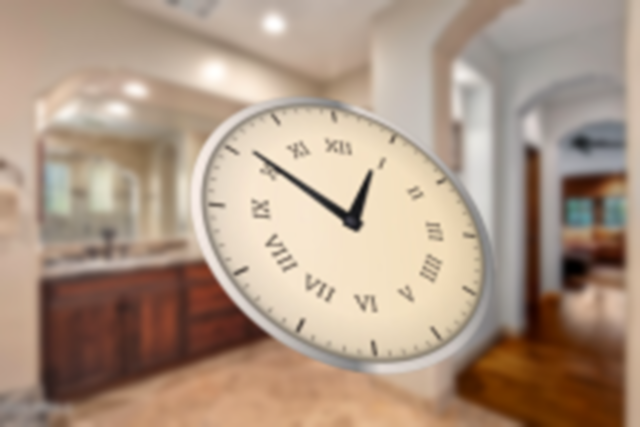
12:51
